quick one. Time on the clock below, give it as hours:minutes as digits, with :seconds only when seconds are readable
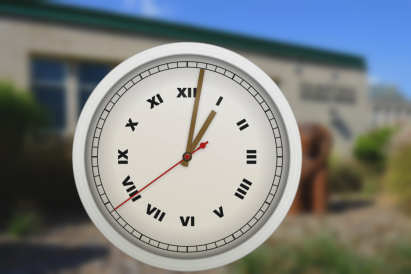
1:01:39
